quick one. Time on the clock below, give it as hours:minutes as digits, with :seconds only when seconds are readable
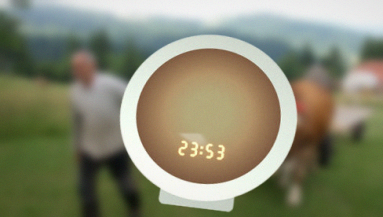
23:53
